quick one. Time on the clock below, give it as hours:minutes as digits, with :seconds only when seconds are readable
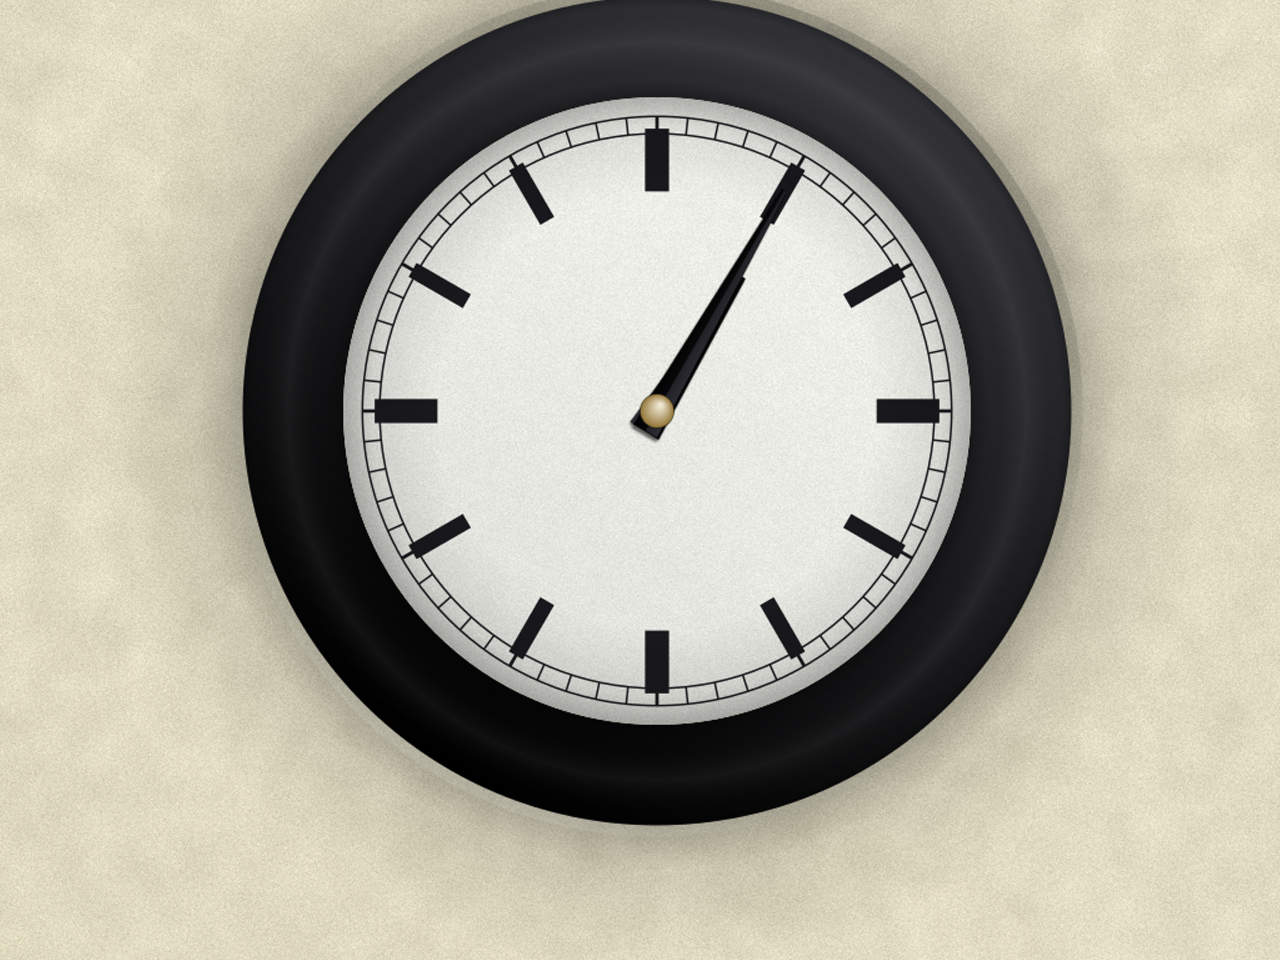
1:05
